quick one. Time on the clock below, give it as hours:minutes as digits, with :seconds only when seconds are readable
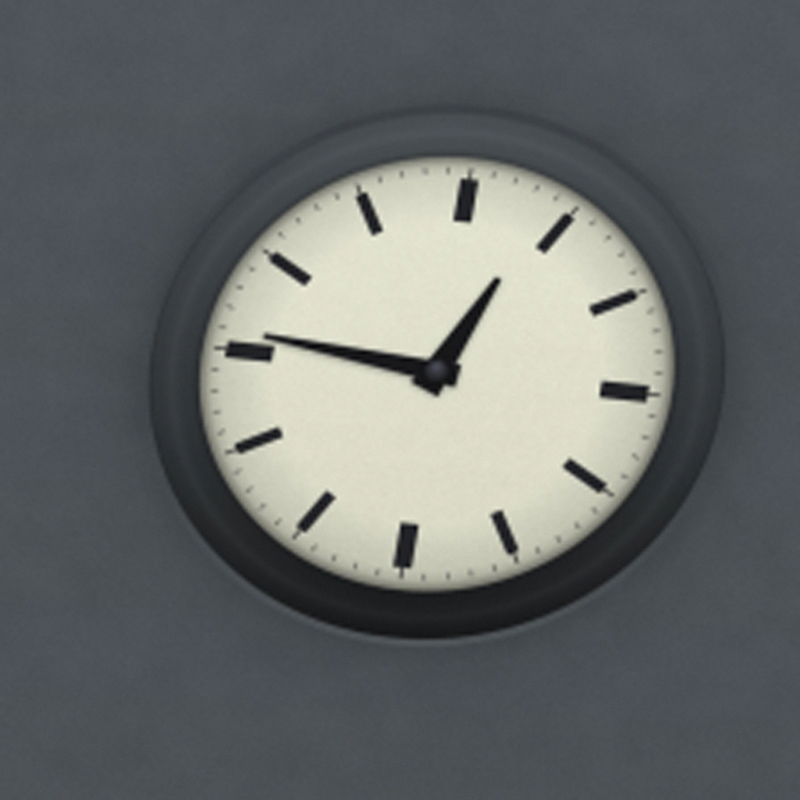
12:46
